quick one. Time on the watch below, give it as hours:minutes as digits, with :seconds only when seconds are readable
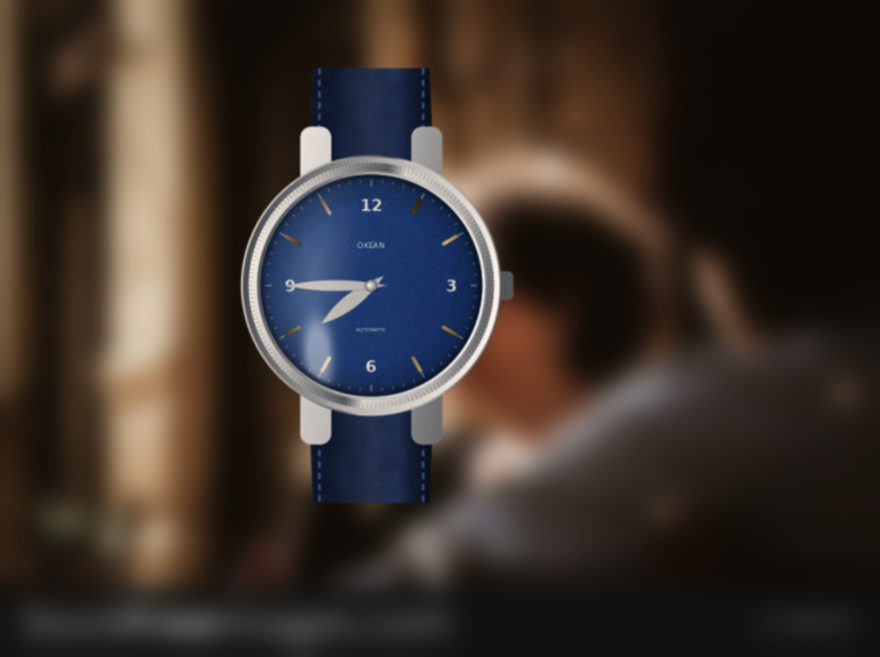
7:45
